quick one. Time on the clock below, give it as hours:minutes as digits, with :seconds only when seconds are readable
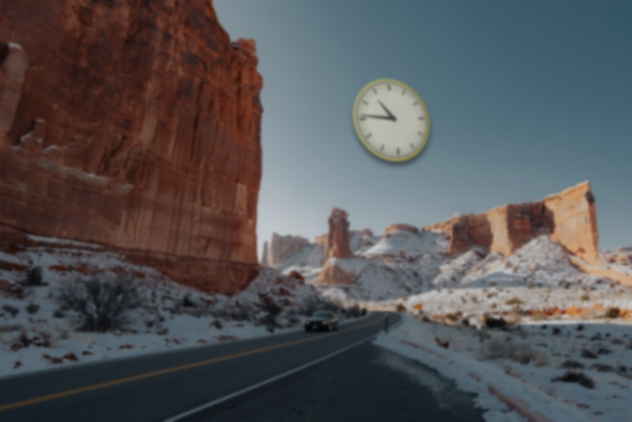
10:46
